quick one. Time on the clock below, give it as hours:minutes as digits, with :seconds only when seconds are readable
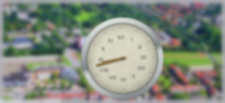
8:43
